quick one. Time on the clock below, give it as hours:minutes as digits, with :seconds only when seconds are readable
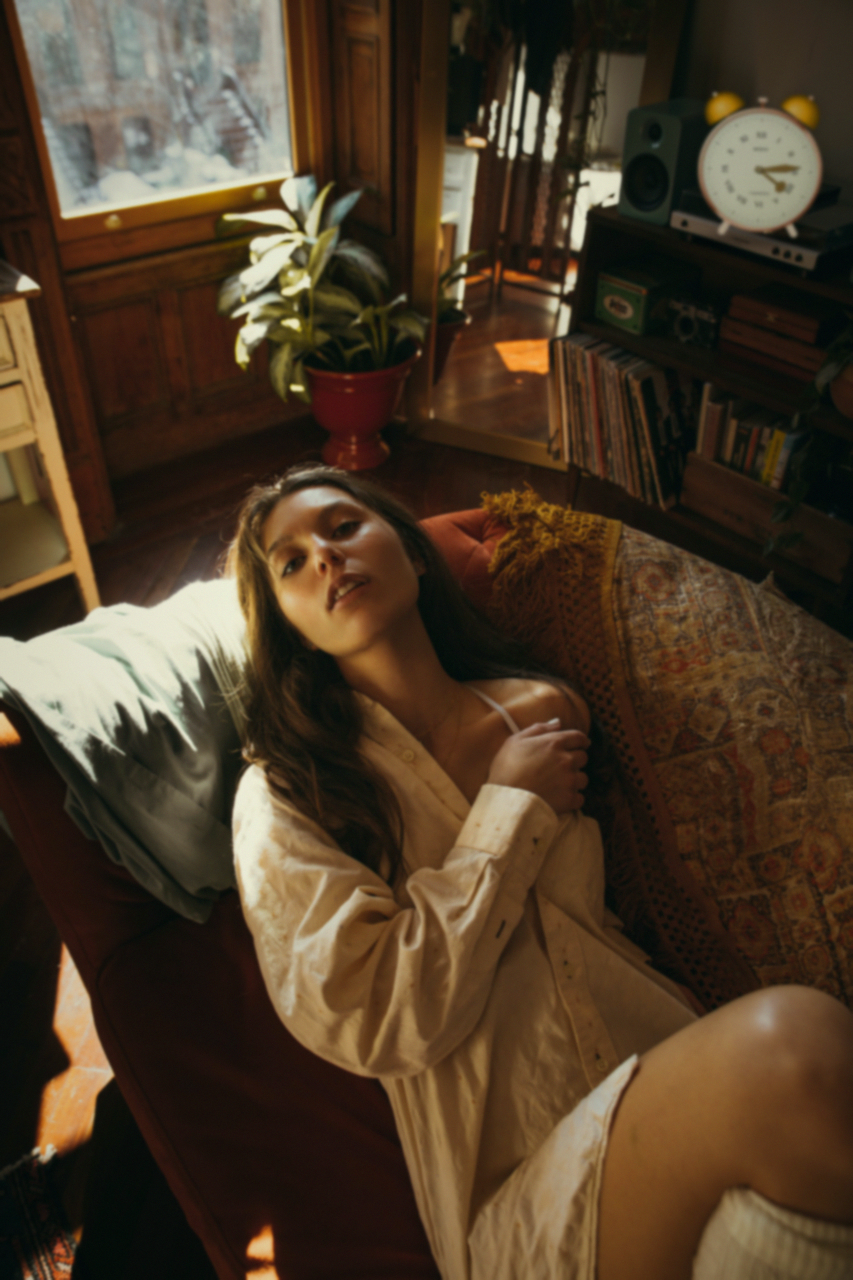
4:14
